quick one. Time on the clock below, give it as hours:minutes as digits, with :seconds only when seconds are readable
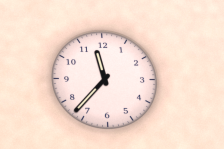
11:37
